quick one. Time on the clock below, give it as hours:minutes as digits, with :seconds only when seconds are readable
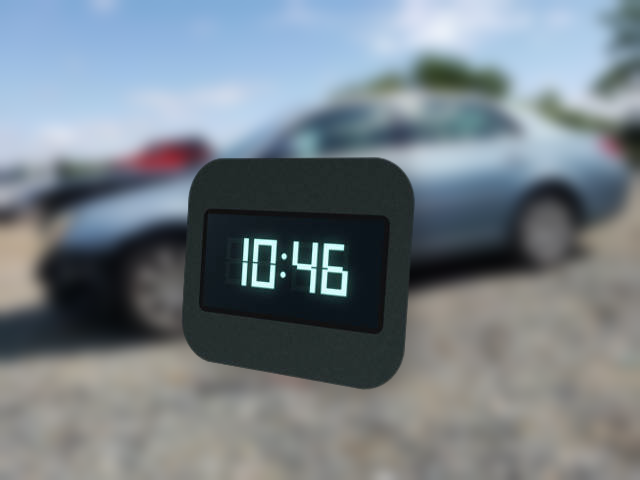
10:46
